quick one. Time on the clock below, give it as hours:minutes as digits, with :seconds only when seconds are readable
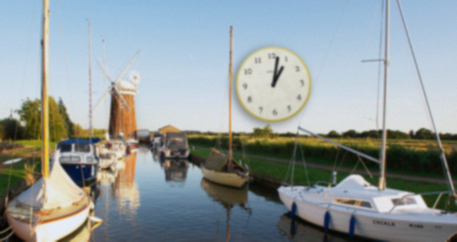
1:02
